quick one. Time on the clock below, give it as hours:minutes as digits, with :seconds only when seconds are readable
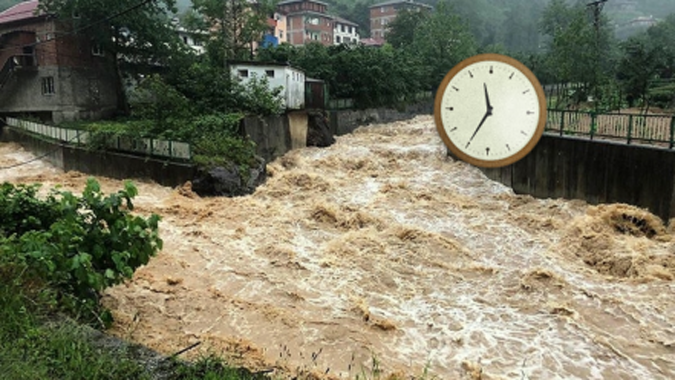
11:35
